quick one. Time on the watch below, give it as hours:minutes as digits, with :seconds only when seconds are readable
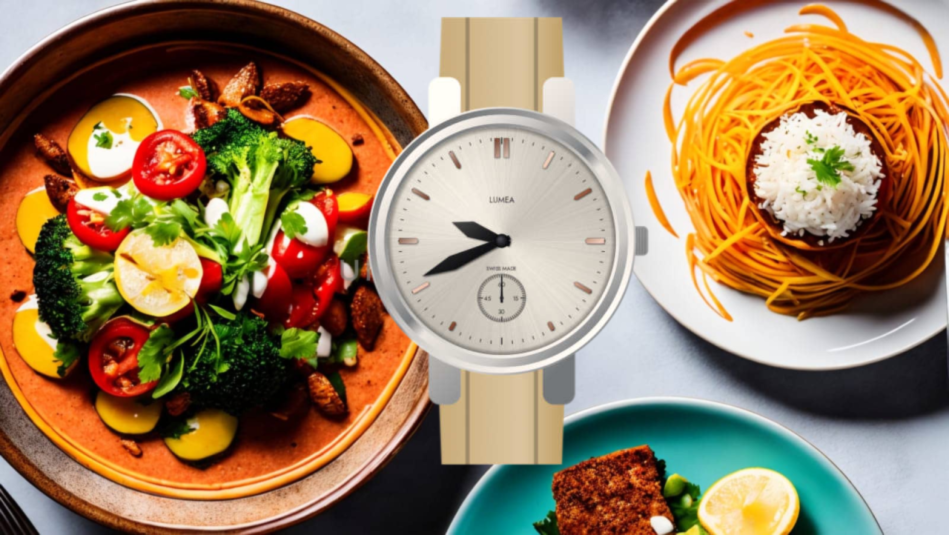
9:41
